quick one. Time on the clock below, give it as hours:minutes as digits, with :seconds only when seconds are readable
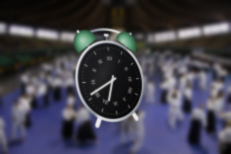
6:41
